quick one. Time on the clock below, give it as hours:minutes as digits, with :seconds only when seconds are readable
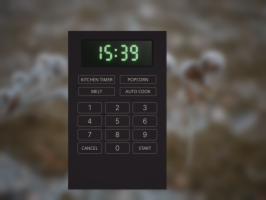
15:39
